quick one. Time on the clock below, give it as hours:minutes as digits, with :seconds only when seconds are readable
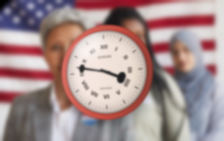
3:47
